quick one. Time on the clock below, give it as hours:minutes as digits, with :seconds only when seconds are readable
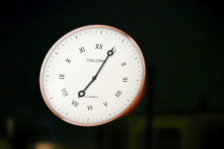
7:04
